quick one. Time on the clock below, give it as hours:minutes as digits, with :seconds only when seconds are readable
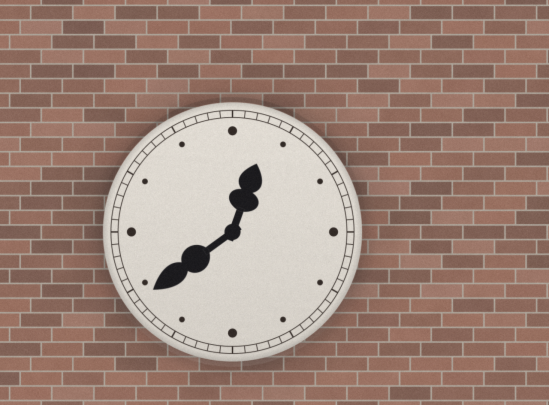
12:39
